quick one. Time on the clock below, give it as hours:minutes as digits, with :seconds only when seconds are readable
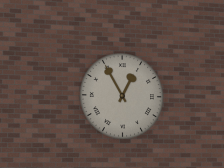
12:55
